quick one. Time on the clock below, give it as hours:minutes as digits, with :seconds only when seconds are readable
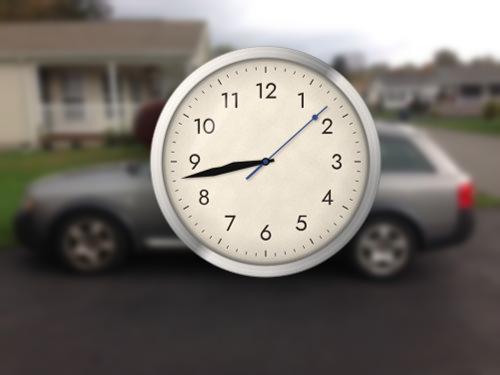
8:43:08
